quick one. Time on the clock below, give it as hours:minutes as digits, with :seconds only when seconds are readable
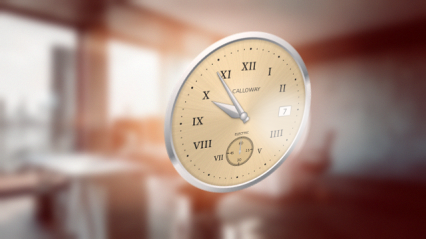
9:54
